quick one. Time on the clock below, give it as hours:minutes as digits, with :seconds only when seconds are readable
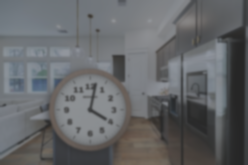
4:02
